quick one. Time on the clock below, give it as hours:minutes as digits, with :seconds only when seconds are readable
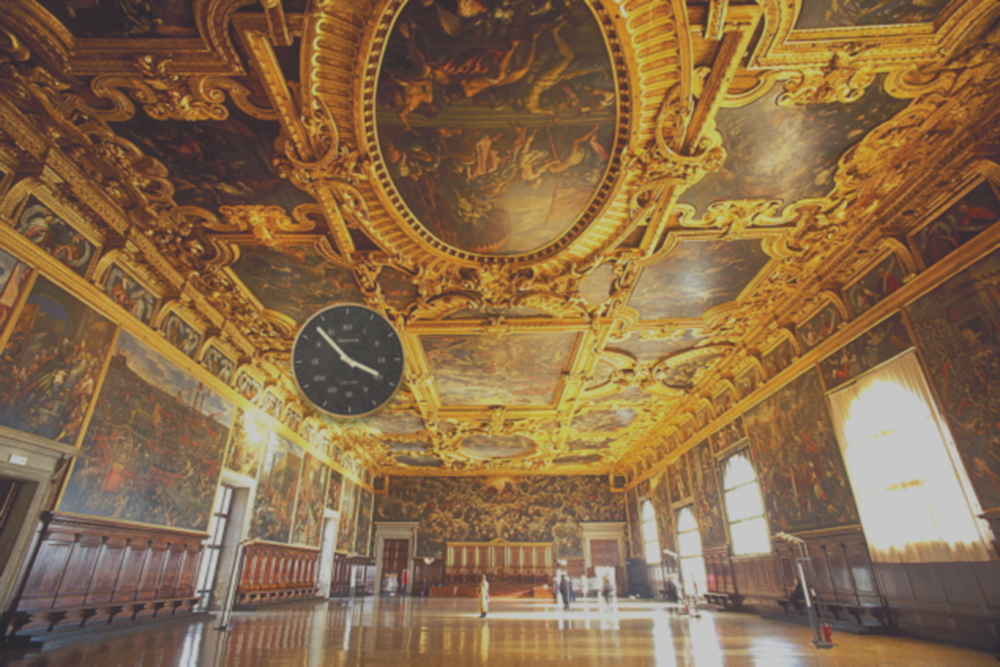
3:53
